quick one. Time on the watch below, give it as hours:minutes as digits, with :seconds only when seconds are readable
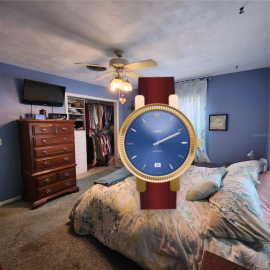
2:11
